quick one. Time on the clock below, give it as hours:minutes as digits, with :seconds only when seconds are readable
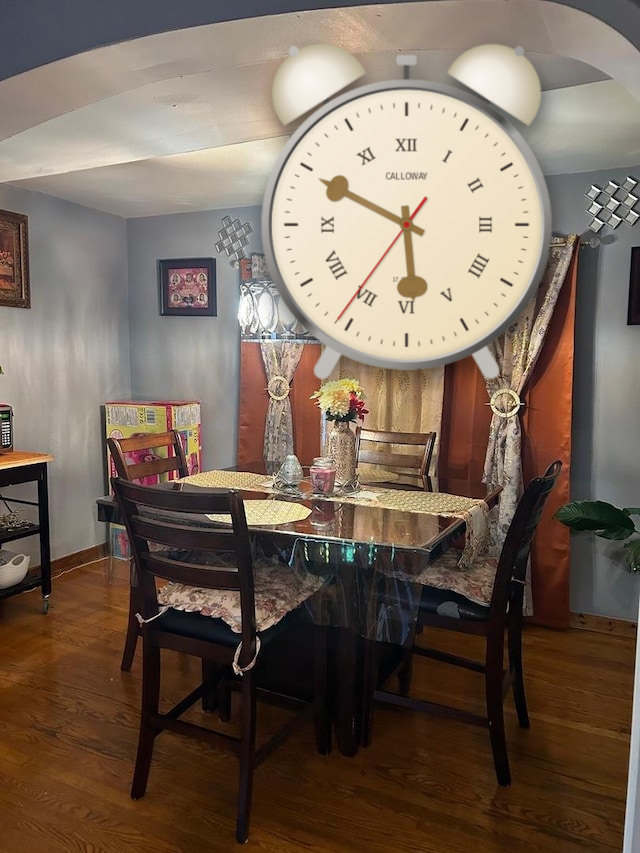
5:49:36
